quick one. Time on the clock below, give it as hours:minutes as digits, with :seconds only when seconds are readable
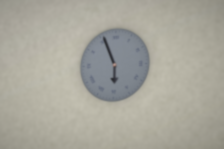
5:56
